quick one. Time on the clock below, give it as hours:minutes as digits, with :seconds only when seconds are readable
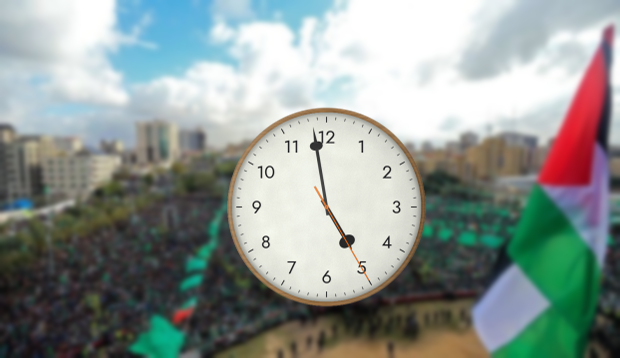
4:58:25
